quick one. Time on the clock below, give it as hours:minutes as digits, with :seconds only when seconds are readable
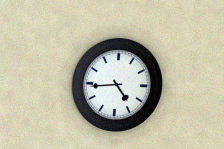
4:44
